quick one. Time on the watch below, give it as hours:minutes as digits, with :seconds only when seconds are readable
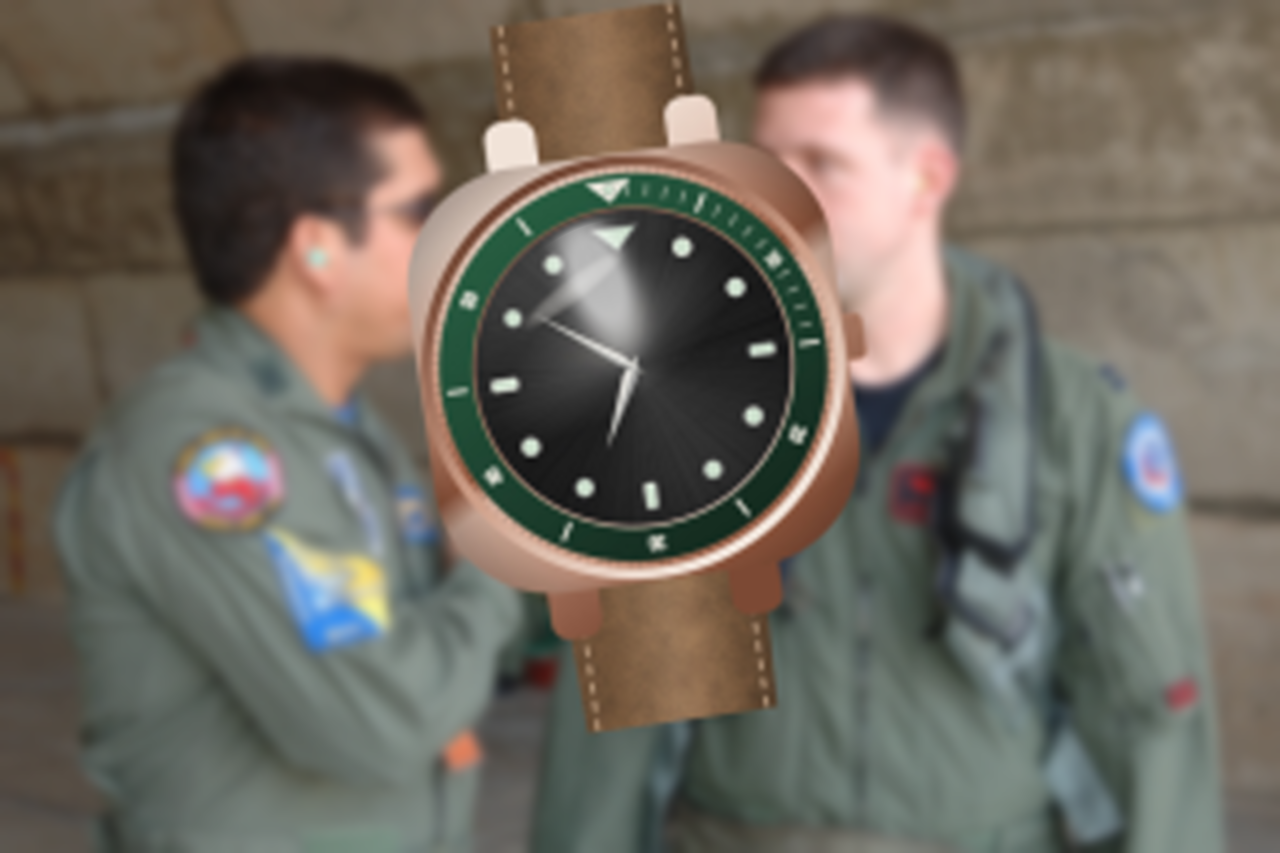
6:51
